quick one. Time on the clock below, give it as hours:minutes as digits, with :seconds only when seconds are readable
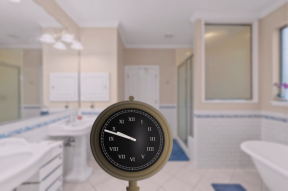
9:48
